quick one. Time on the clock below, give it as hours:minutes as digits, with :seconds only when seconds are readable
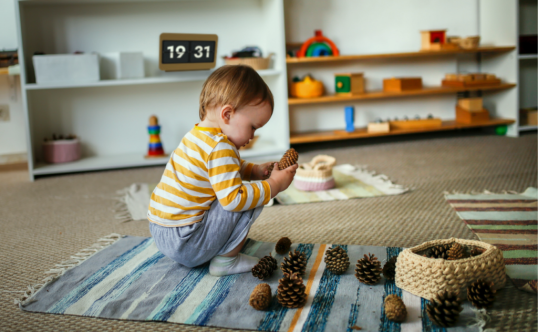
19:31
